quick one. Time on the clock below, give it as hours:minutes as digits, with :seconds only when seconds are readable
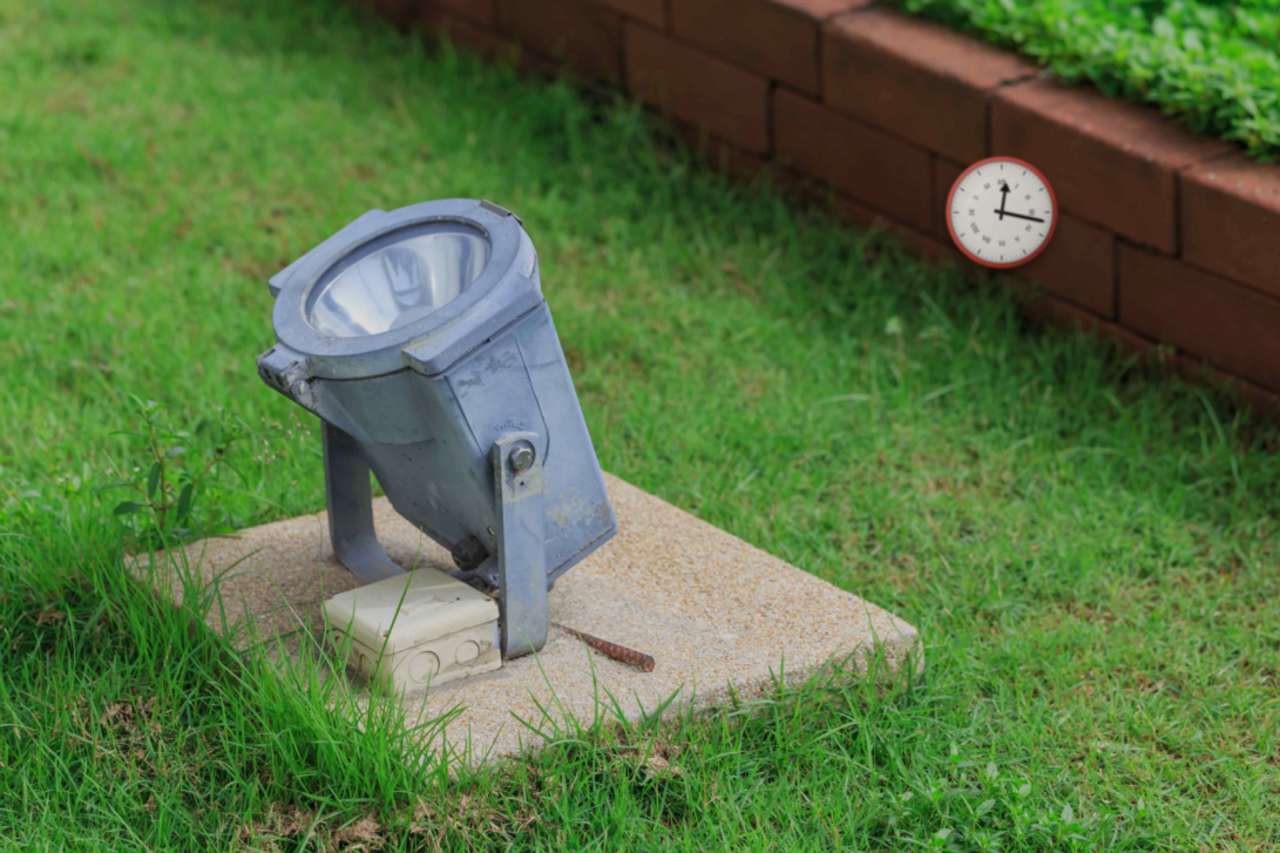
12:17
